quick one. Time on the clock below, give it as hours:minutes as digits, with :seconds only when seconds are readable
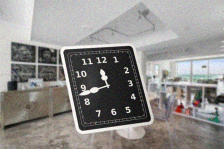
11:43
